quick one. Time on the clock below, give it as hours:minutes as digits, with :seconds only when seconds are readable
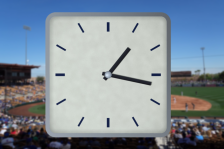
1:17
